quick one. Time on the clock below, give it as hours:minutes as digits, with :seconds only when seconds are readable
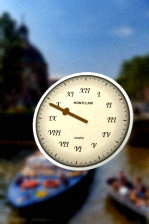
9:49
